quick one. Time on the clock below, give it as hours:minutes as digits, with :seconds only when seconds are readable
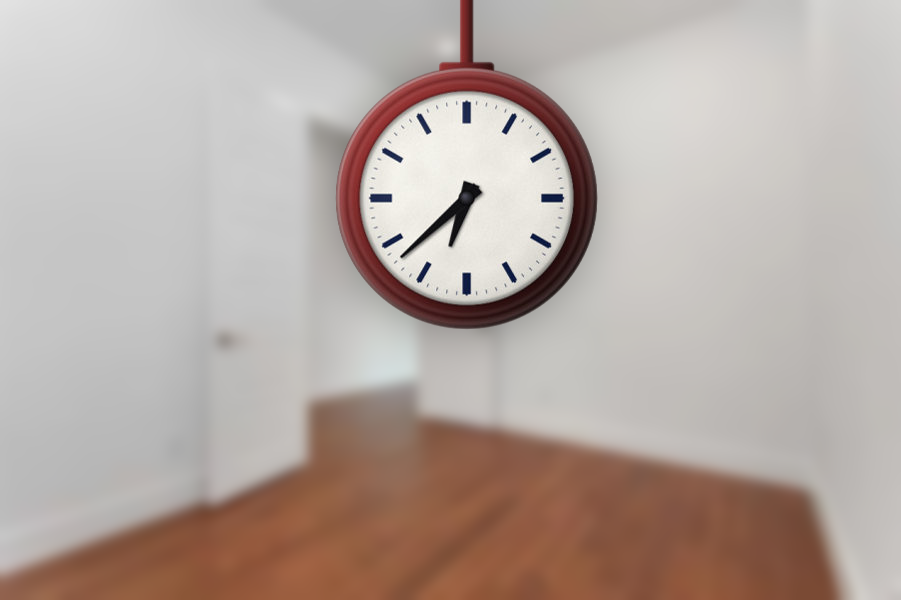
6:38
